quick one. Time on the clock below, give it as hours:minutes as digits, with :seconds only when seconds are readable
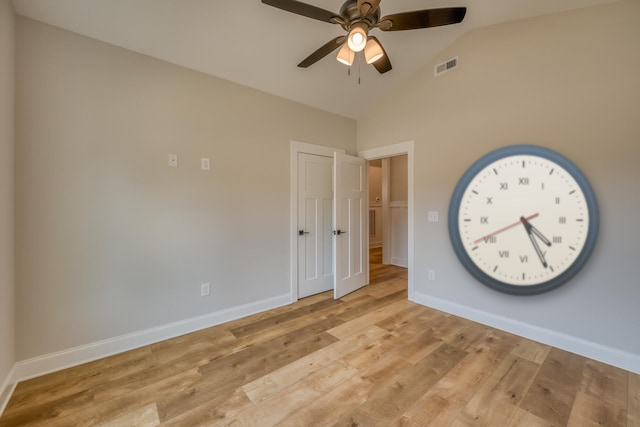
4:25:41
